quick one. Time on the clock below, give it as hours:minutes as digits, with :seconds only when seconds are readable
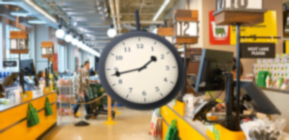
1:43
